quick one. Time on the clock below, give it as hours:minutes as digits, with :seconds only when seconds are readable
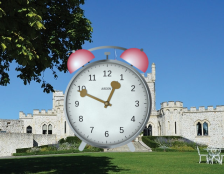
12:49
